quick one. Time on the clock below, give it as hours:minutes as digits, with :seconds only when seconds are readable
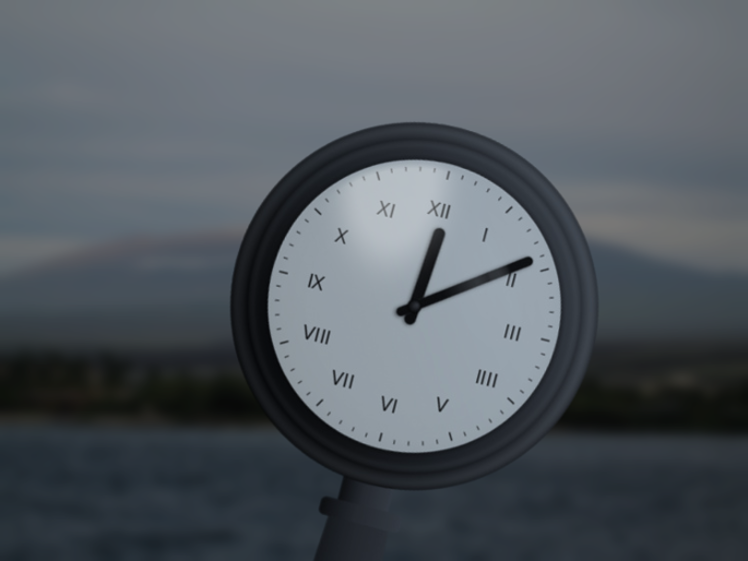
12:09
